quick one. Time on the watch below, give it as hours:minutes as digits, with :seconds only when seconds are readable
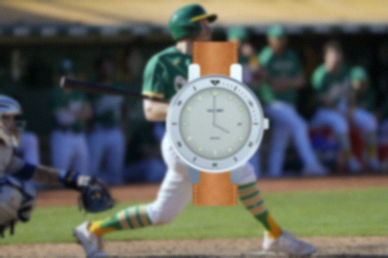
4:00
